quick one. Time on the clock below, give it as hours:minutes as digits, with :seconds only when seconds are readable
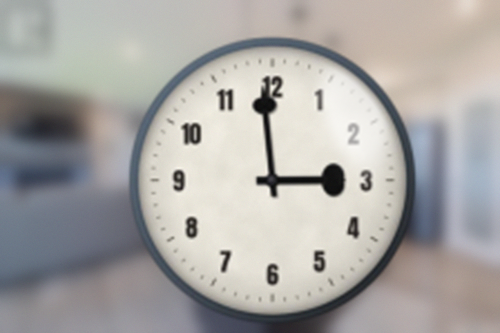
2:59
